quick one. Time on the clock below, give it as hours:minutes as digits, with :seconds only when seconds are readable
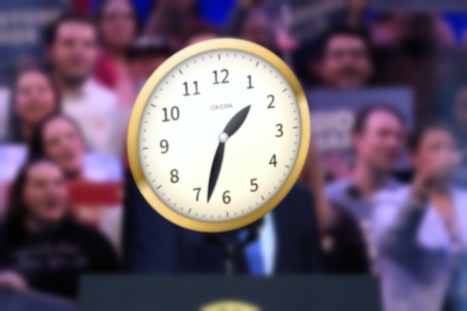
1:33
